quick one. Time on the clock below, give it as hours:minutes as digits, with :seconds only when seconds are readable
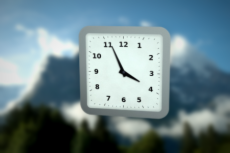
3:56
